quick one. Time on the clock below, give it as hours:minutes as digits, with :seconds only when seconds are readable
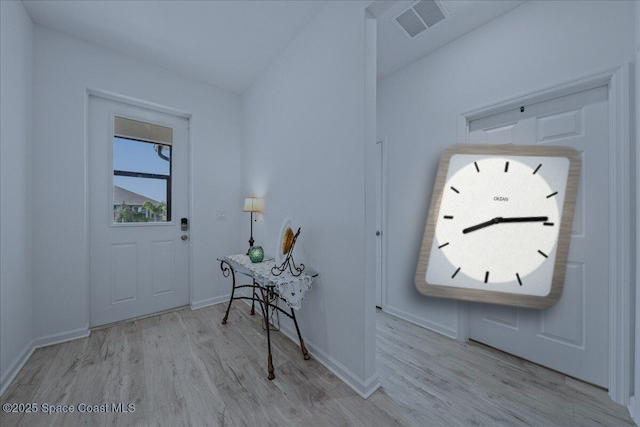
8:14
